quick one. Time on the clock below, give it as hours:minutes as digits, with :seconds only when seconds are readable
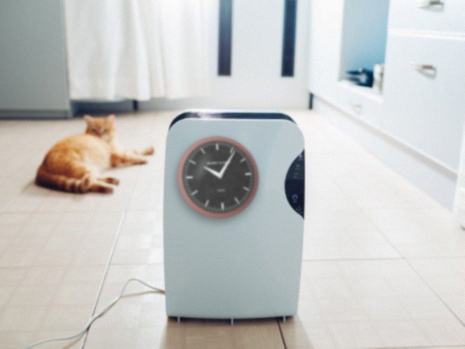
10:06
